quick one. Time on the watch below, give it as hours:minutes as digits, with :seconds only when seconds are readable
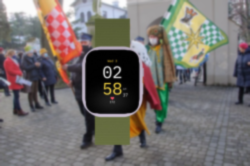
2:58
